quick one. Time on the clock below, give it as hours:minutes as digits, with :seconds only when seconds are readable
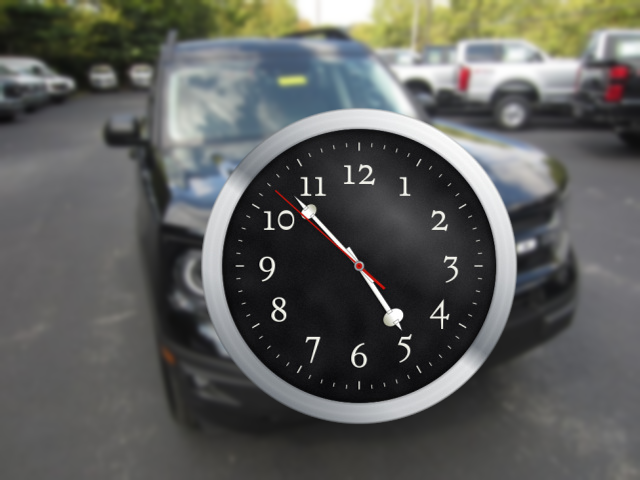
4:52:52
